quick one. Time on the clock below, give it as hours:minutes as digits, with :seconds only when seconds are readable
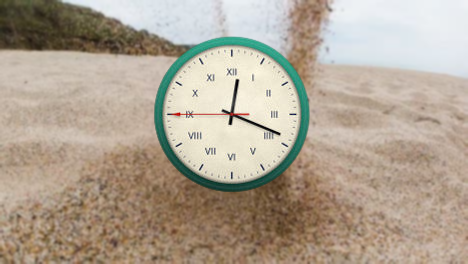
12:18:45
